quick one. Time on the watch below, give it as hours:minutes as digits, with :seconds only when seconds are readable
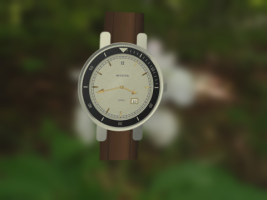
3:43
